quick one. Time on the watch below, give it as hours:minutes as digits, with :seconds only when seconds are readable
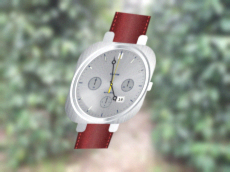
4:58
